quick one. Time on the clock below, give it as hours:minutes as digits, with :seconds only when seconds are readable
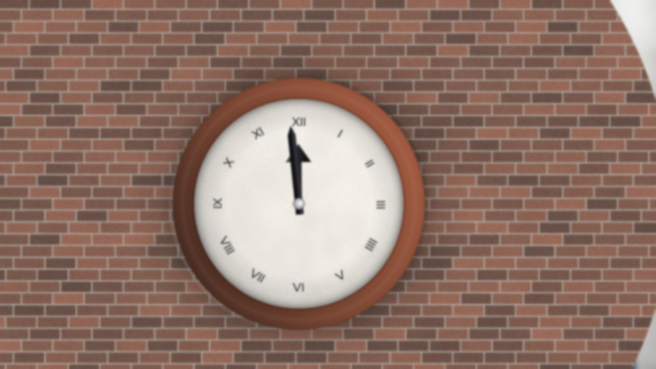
11:59
